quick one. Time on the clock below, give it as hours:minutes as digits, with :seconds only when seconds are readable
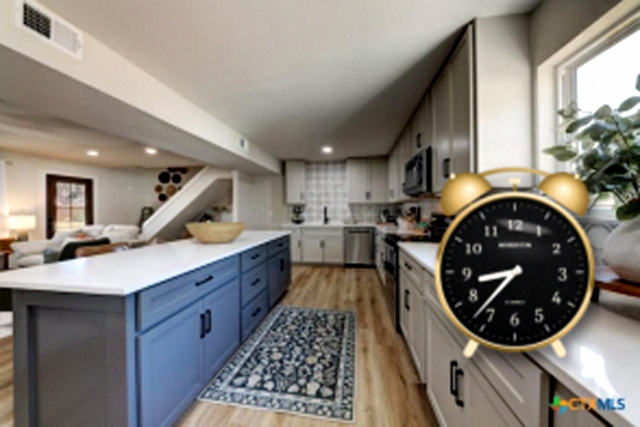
8:37
